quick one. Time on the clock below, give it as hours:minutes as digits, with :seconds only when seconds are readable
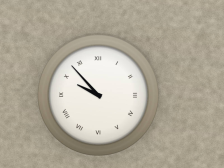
9:53
